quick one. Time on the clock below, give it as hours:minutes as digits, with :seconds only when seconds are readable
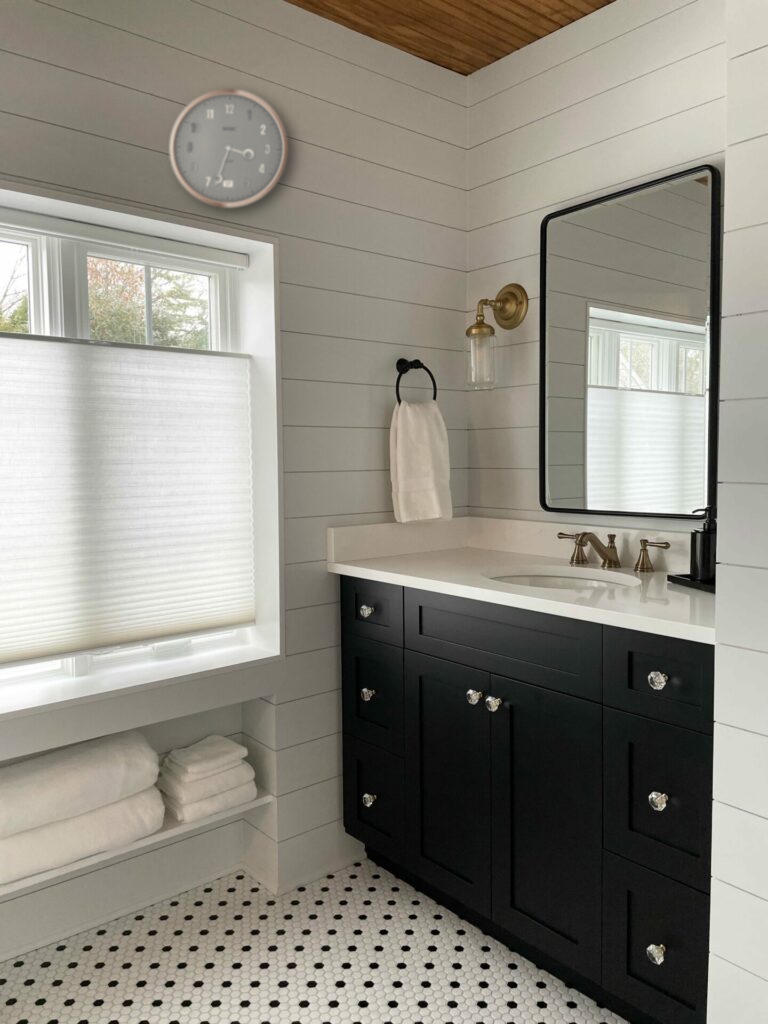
3:33
